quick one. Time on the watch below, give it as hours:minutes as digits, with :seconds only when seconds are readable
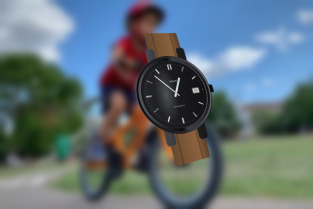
12:53
